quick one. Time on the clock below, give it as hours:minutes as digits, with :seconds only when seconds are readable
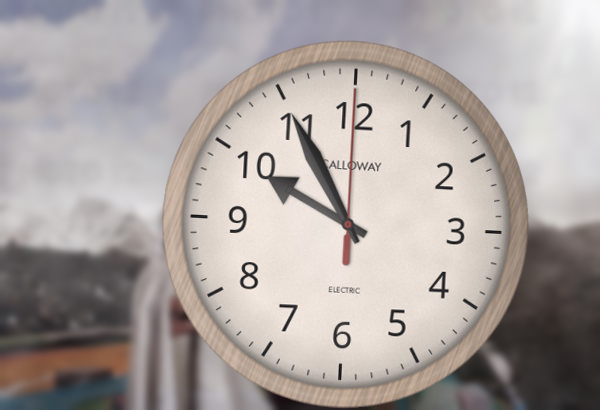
9:55:00
